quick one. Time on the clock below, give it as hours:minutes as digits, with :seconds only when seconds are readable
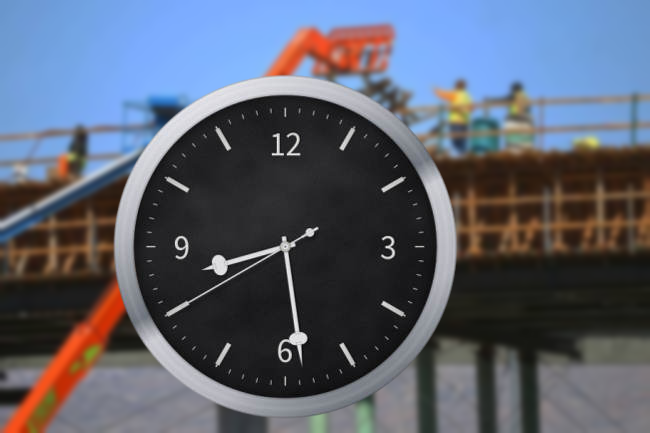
8:28:40
